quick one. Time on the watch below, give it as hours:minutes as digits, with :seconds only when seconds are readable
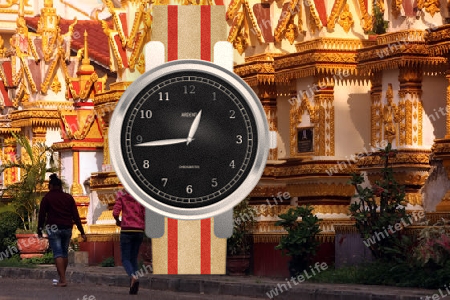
12:44
